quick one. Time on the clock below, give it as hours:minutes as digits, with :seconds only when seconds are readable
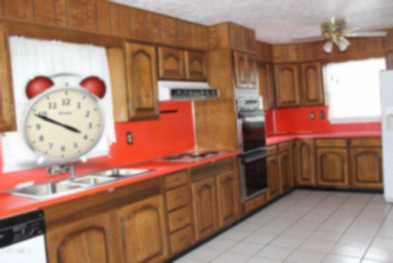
3:49
